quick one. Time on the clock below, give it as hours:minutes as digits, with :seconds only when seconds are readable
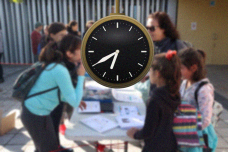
6:40
